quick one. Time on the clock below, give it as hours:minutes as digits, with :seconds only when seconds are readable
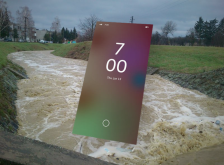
7:00
